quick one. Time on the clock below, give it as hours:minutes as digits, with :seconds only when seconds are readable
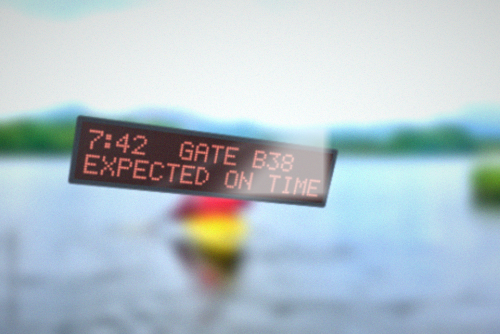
7:42
